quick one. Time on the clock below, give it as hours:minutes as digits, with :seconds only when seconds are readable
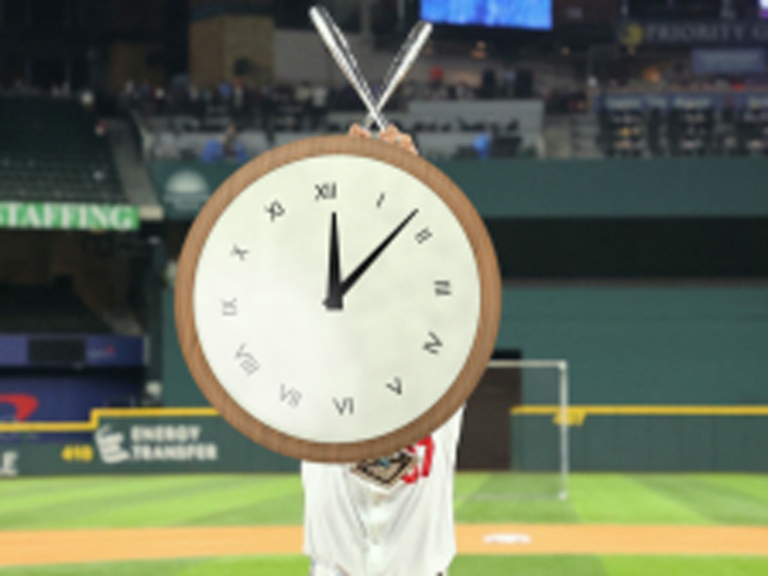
12:08
